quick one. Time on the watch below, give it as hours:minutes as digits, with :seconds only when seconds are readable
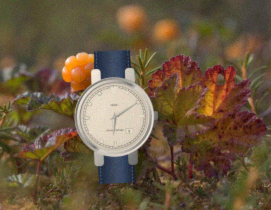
6:10
